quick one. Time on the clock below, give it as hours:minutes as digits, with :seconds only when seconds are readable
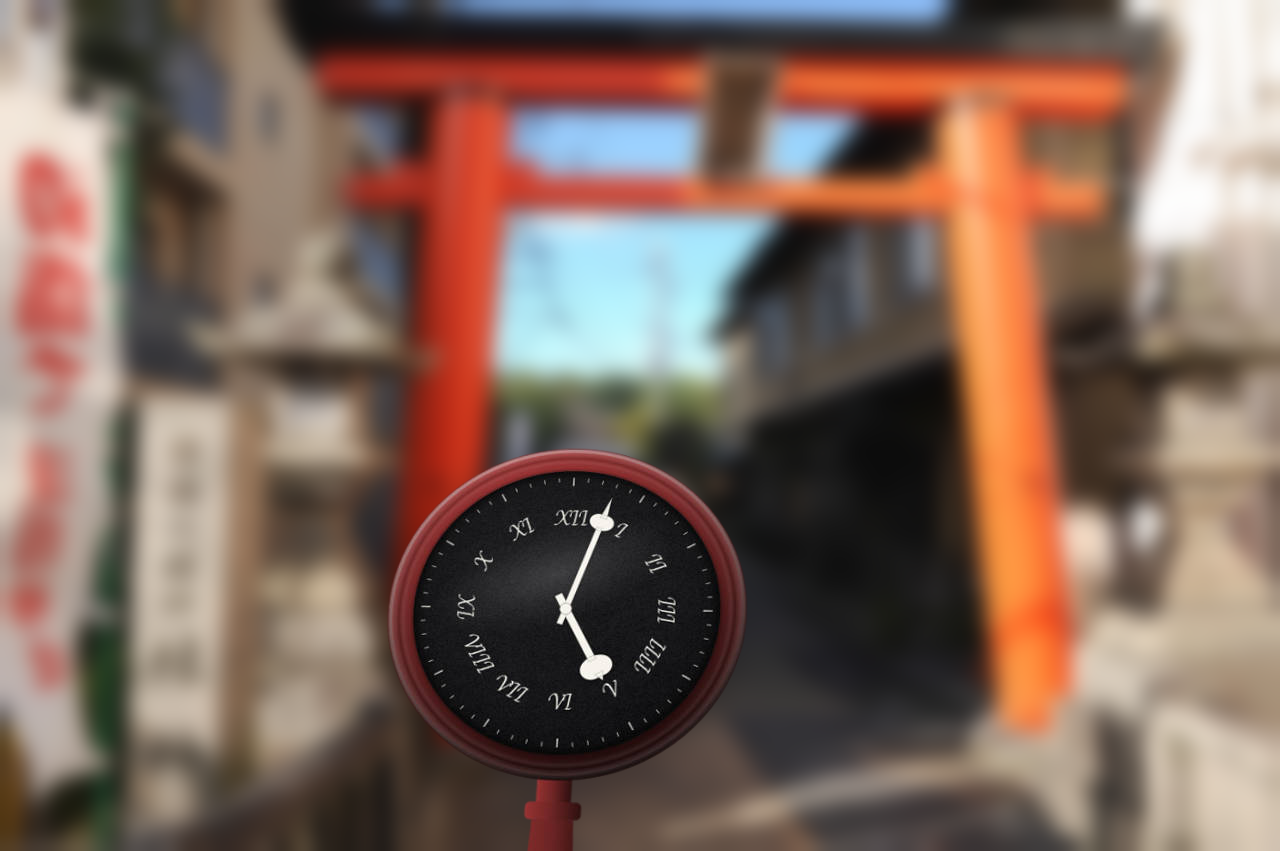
5:03
